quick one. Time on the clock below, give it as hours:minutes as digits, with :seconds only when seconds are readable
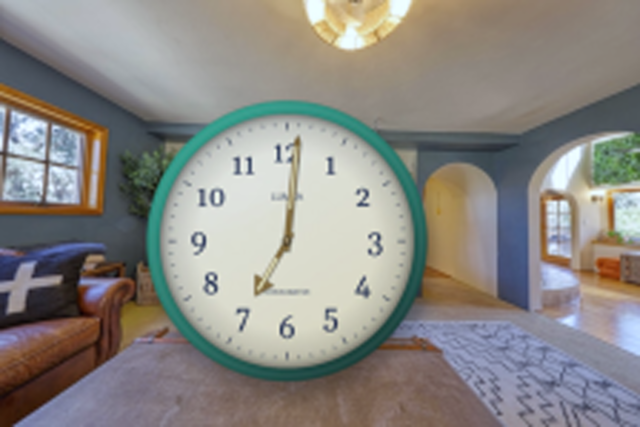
7:01
